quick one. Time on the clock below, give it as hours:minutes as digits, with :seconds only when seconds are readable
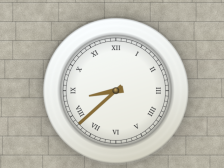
8:38
